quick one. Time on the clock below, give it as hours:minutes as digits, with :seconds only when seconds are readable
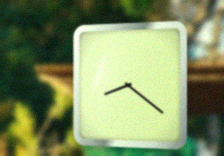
8:21
